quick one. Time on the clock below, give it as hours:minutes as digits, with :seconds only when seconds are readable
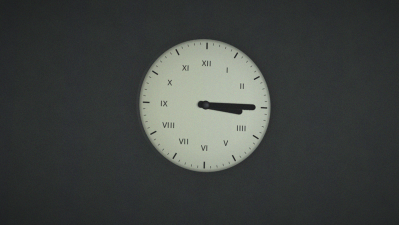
3:15
